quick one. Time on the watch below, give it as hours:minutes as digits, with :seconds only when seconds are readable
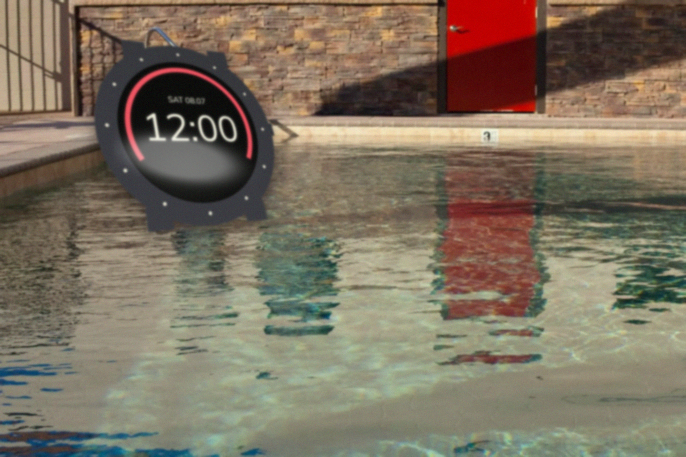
12:00
